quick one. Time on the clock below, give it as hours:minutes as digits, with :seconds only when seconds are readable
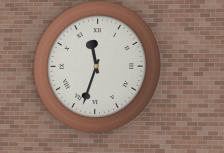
11:33
